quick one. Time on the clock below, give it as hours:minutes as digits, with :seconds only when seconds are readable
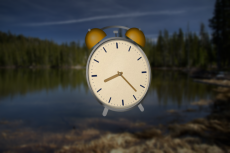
8:23
